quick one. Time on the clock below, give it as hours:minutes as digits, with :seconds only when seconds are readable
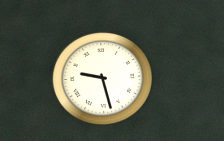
9:28
